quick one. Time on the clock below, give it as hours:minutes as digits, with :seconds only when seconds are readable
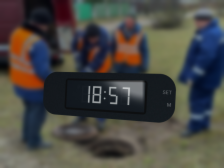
18:57
